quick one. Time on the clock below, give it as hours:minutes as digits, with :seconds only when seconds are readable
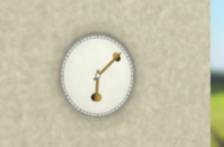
6:08
